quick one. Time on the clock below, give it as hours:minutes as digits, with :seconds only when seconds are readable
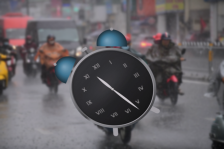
11:27
